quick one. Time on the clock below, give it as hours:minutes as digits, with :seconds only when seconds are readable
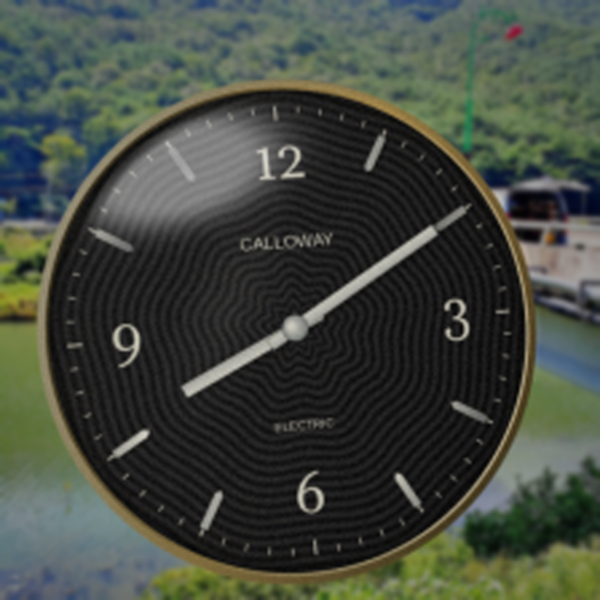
8:10
